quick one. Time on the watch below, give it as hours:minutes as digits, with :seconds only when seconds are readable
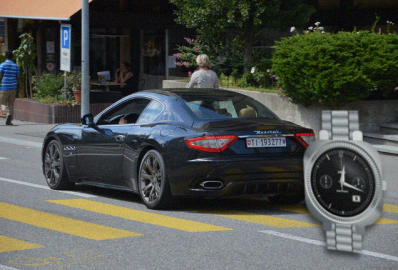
12:18
